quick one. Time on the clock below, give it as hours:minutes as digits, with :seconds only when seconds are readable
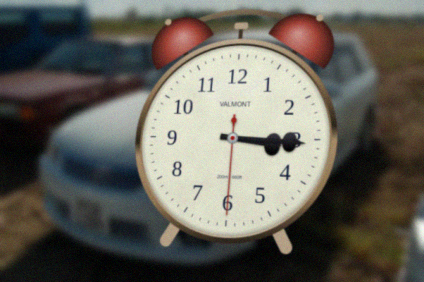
3:15:30
